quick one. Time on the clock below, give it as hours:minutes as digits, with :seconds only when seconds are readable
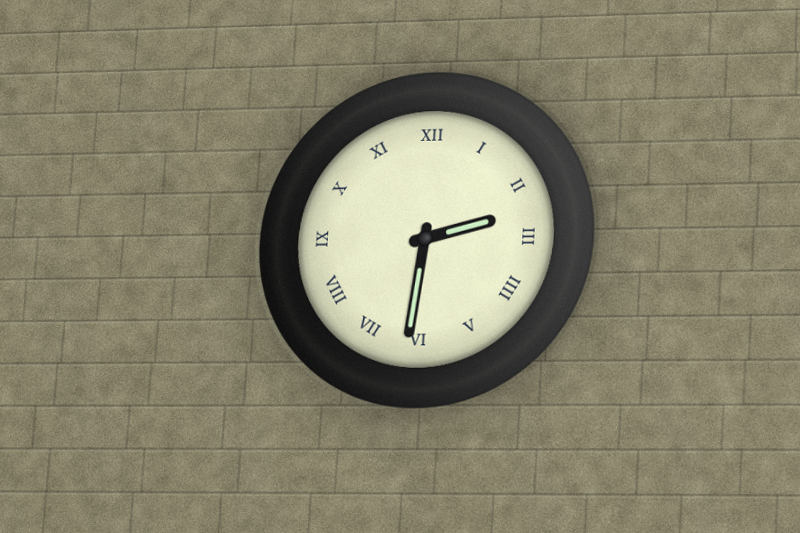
2:31
